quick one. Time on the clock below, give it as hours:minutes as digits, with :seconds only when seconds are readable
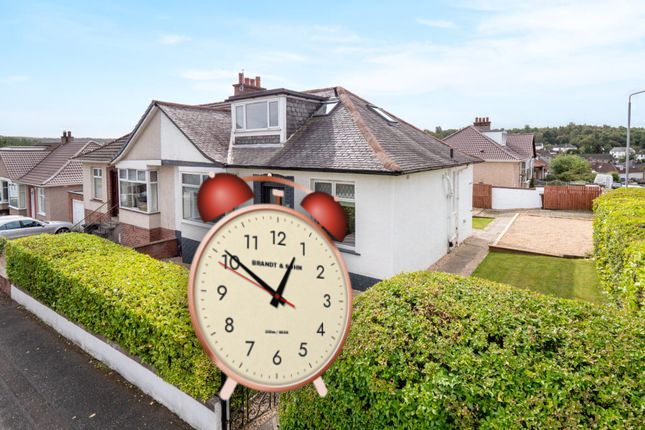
12:50:49
